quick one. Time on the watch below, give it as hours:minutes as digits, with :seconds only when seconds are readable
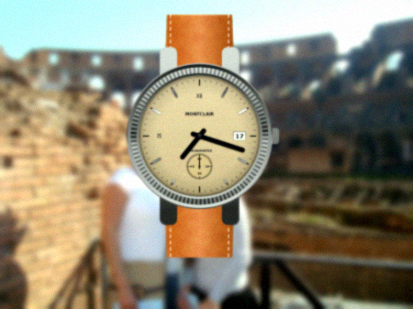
7:18
